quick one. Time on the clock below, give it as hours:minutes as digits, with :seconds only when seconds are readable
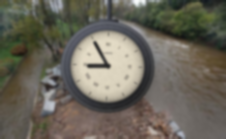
8:55
